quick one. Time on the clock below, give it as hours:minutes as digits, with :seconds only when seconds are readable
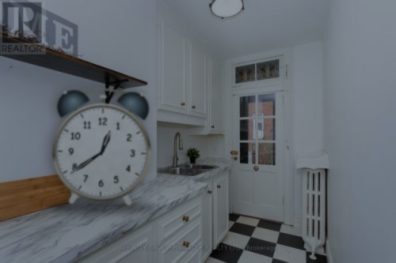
12:39
